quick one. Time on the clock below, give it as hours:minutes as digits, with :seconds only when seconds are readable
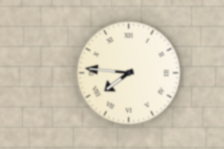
7:46
